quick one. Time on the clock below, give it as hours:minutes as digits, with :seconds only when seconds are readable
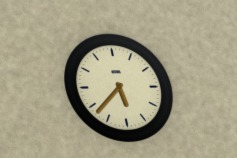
5:38
